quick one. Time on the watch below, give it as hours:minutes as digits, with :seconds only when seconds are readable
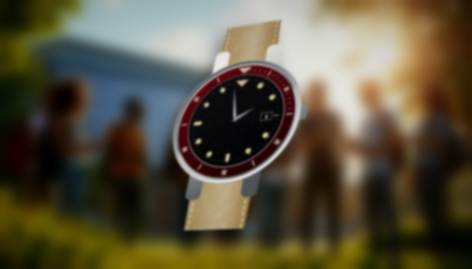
1:58
